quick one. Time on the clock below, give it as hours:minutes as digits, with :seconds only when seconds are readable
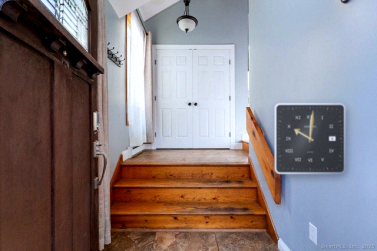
10:01
